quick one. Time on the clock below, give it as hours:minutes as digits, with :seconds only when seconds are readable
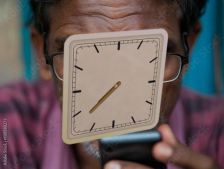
7:38
